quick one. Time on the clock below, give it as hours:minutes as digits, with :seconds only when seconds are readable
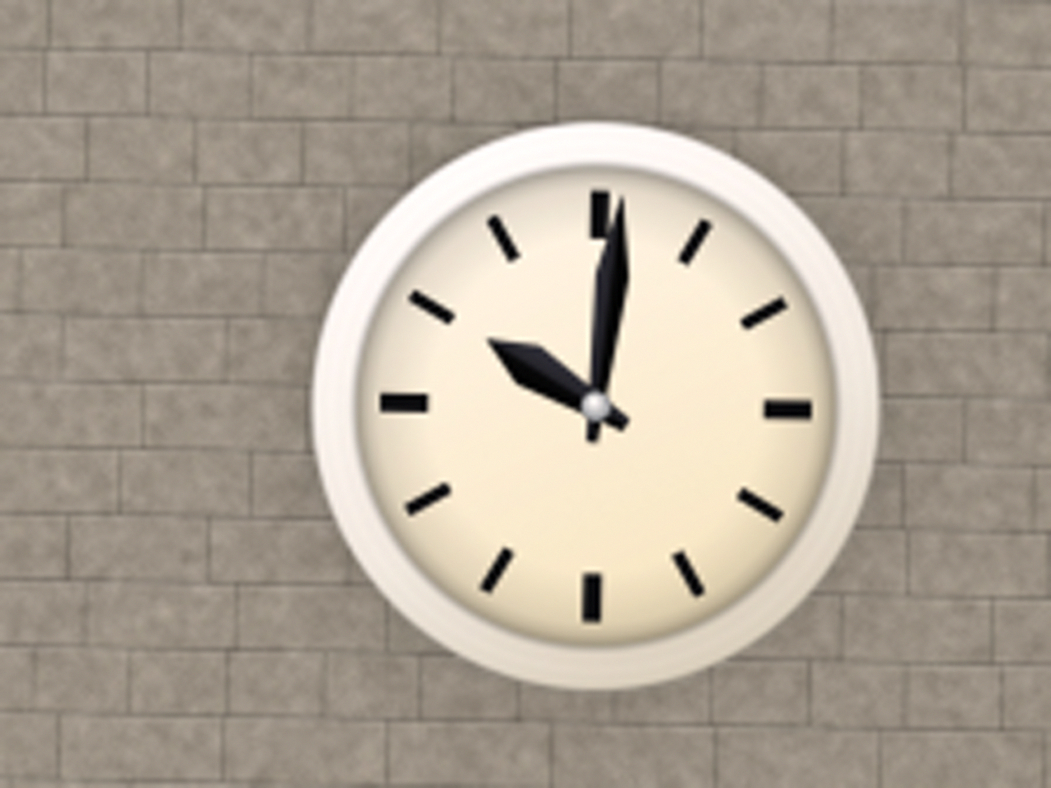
10:01
